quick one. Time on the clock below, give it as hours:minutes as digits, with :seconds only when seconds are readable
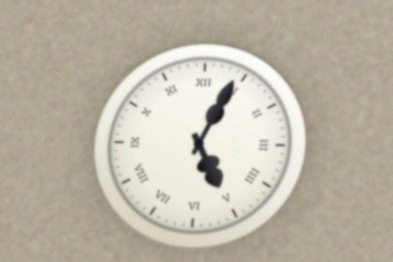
5:04
